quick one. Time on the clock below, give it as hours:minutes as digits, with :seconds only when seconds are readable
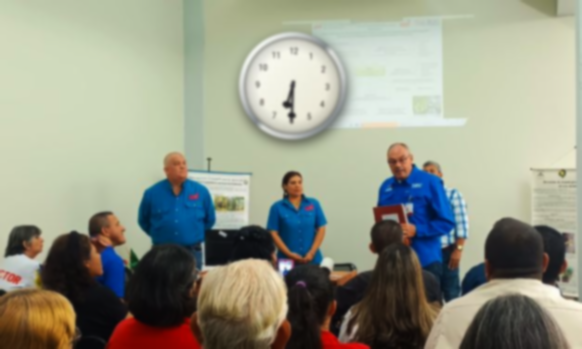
6:30
